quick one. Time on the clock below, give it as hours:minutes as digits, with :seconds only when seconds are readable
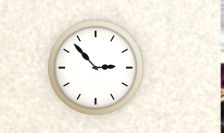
2:53
